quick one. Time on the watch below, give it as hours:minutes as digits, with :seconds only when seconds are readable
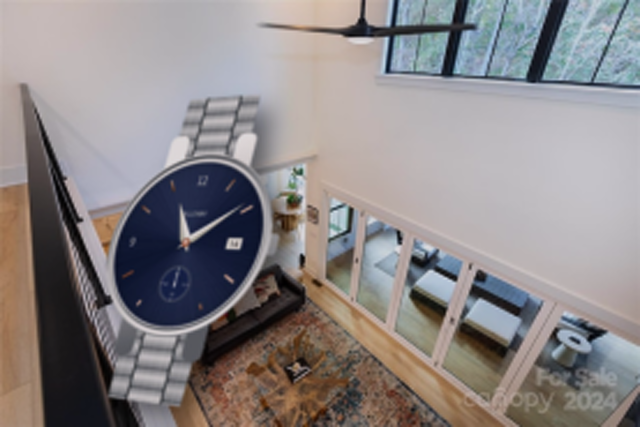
11:09
